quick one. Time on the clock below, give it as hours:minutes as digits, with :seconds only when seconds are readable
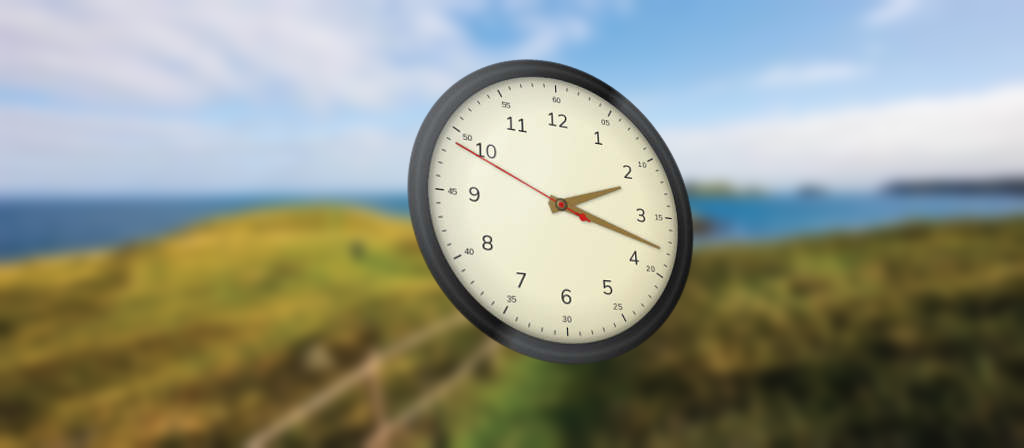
2:17:49
